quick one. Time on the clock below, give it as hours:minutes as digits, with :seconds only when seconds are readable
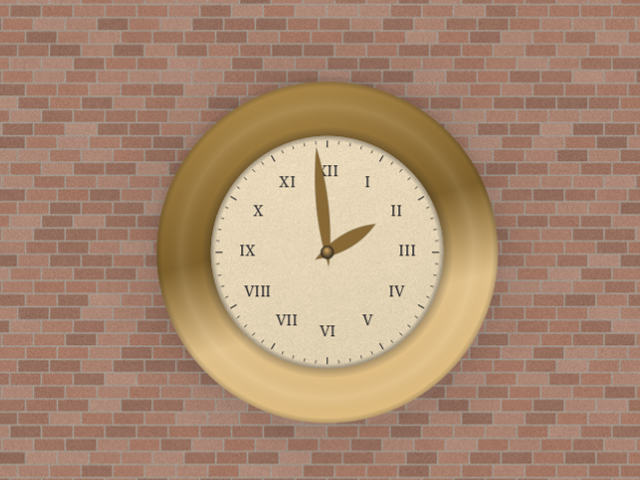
1:59
